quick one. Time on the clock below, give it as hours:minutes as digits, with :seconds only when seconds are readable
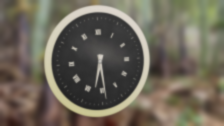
6:29
